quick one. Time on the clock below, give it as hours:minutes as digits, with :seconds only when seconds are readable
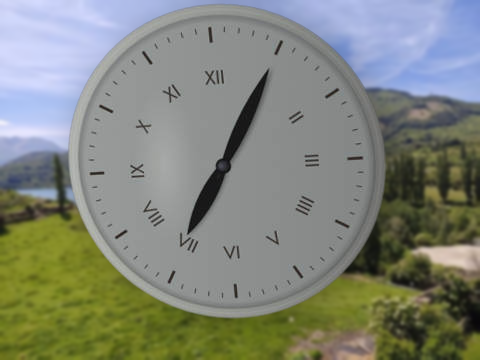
7:05
